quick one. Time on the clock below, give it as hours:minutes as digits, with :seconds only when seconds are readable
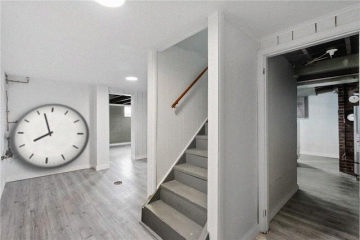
7:57
